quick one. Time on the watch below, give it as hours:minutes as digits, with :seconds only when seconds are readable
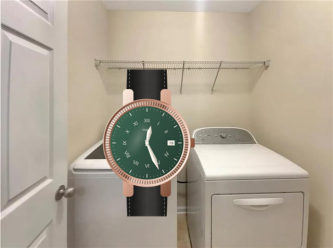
12:26
